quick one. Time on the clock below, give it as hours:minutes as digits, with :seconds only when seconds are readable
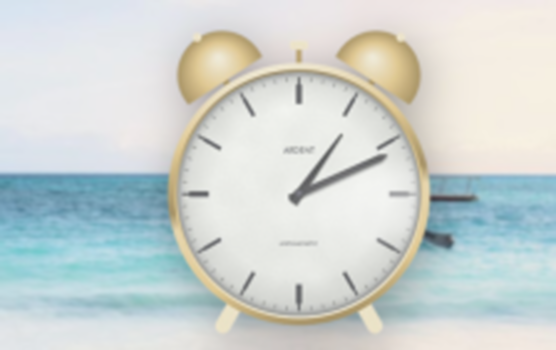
1:11
